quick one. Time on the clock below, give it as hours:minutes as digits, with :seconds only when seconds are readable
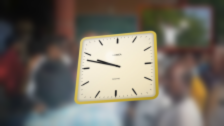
9:48
